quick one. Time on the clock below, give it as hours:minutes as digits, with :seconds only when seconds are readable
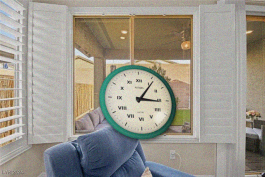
3:06
